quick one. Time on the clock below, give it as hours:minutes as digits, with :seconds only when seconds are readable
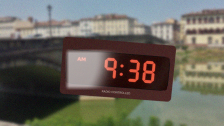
9:38
